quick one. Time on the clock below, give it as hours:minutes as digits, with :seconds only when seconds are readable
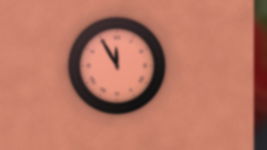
11:55
